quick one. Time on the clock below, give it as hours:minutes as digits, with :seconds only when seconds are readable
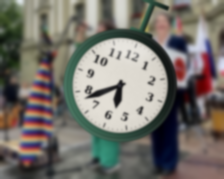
5:38
